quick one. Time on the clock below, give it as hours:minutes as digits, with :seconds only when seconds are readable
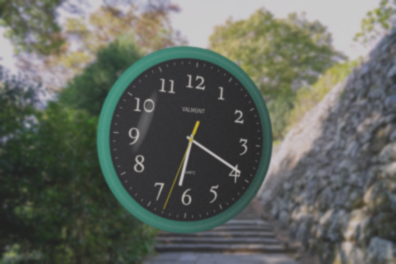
6:19:33
